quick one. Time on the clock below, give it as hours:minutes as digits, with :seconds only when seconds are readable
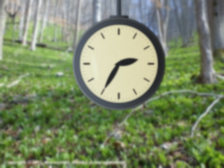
2:35
